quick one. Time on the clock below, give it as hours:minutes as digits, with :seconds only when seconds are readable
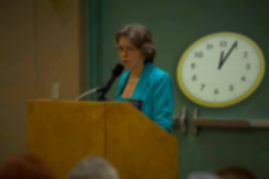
12:04
